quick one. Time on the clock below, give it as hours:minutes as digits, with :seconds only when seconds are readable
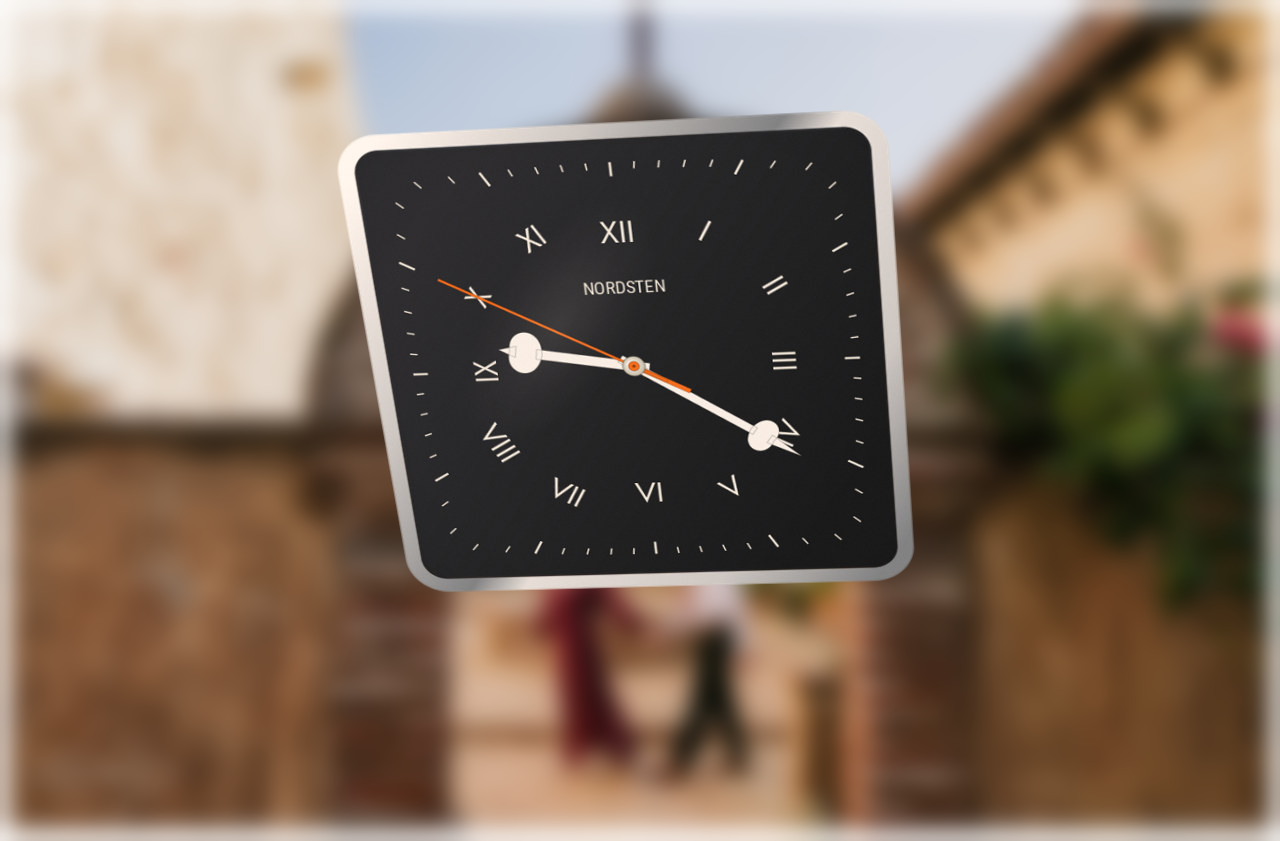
9:20:50
